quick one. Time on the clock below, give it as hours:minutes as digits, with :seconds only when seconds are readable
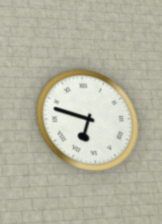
6:48
